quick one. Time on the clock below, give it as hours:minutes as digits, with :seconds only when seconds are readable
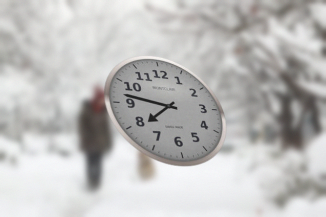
7:47
